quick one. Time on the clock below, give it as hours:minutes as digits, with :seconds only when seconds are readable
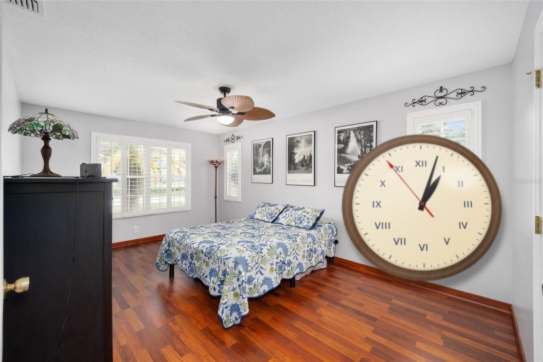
1:02:54
